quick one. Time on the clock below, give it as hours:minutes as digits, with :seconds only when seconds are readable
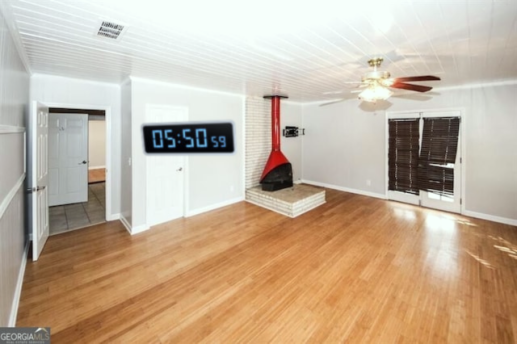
5:50
